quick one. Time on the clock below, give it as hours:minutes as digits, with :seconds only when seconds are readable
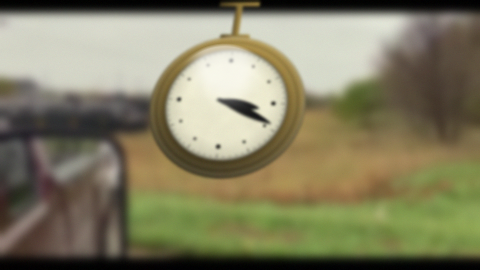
3:19
